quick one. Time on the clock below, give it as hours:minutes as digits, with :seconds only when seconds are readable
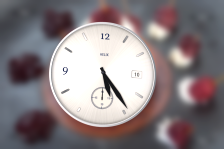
5:24
